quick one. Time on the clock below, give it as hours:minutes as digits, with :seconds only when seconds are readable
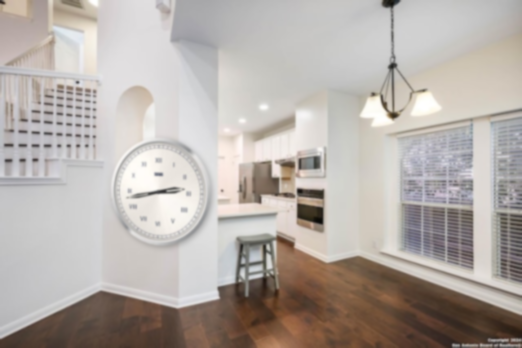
2:43
